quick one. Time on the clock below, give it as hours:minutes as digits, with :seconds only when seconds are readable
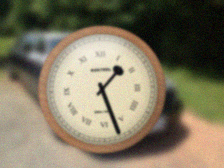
1:27
